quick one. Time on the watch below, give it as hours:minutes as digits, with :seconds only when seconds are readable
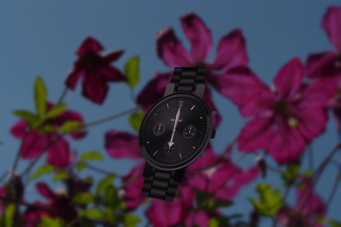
6:00
